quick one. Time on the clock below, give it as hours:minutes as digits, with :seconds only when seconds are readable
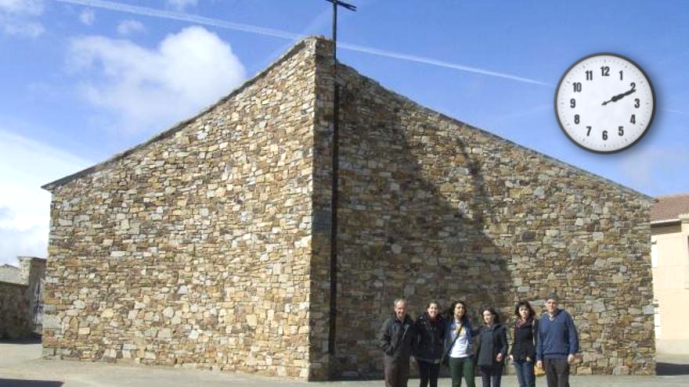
2:11
